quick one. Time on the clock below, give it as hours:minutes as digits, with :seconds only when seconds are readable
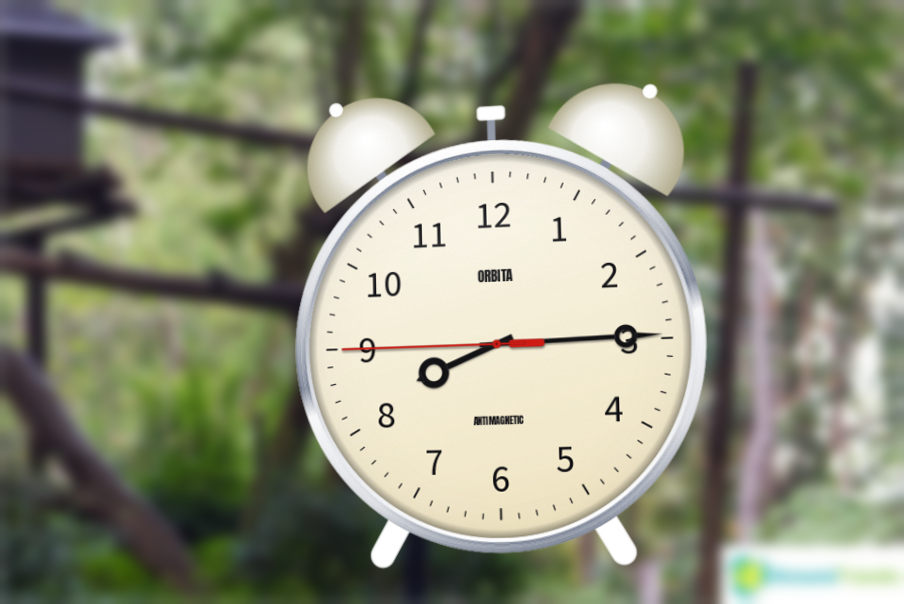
8:14:45
